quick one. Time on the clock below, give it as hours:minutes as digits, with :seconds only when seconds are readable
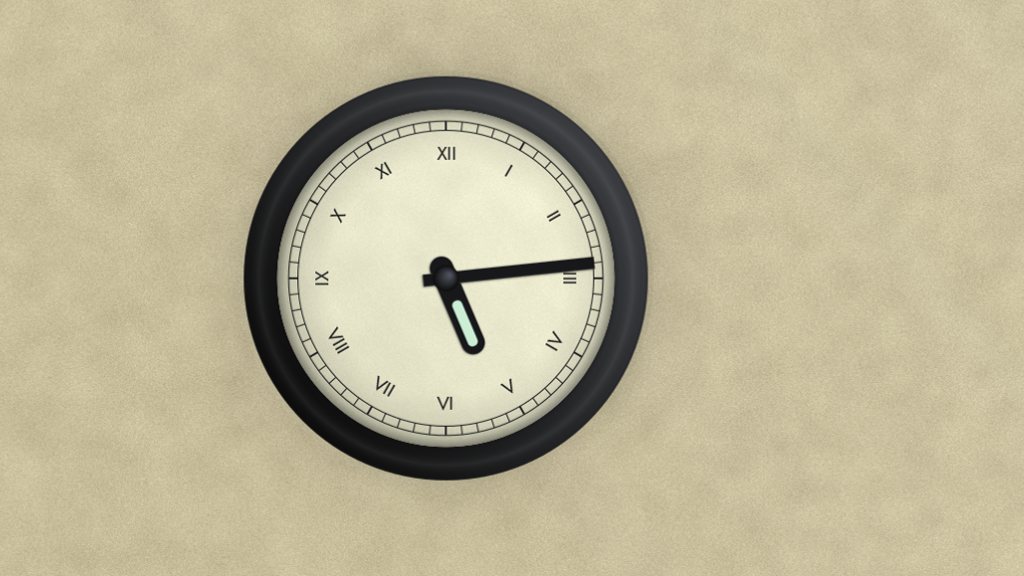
5:14
